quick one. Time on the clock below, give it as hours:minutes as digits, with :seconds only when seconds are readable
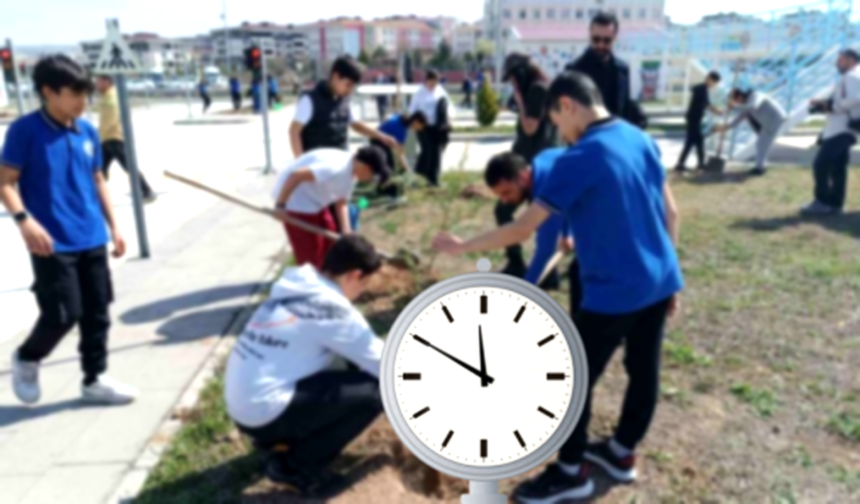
11:50
